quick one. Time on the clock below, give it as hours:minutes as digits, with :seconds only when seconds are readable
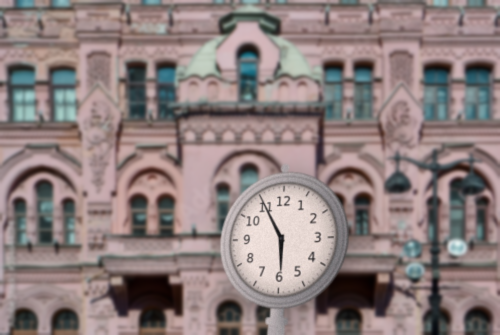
5:55
